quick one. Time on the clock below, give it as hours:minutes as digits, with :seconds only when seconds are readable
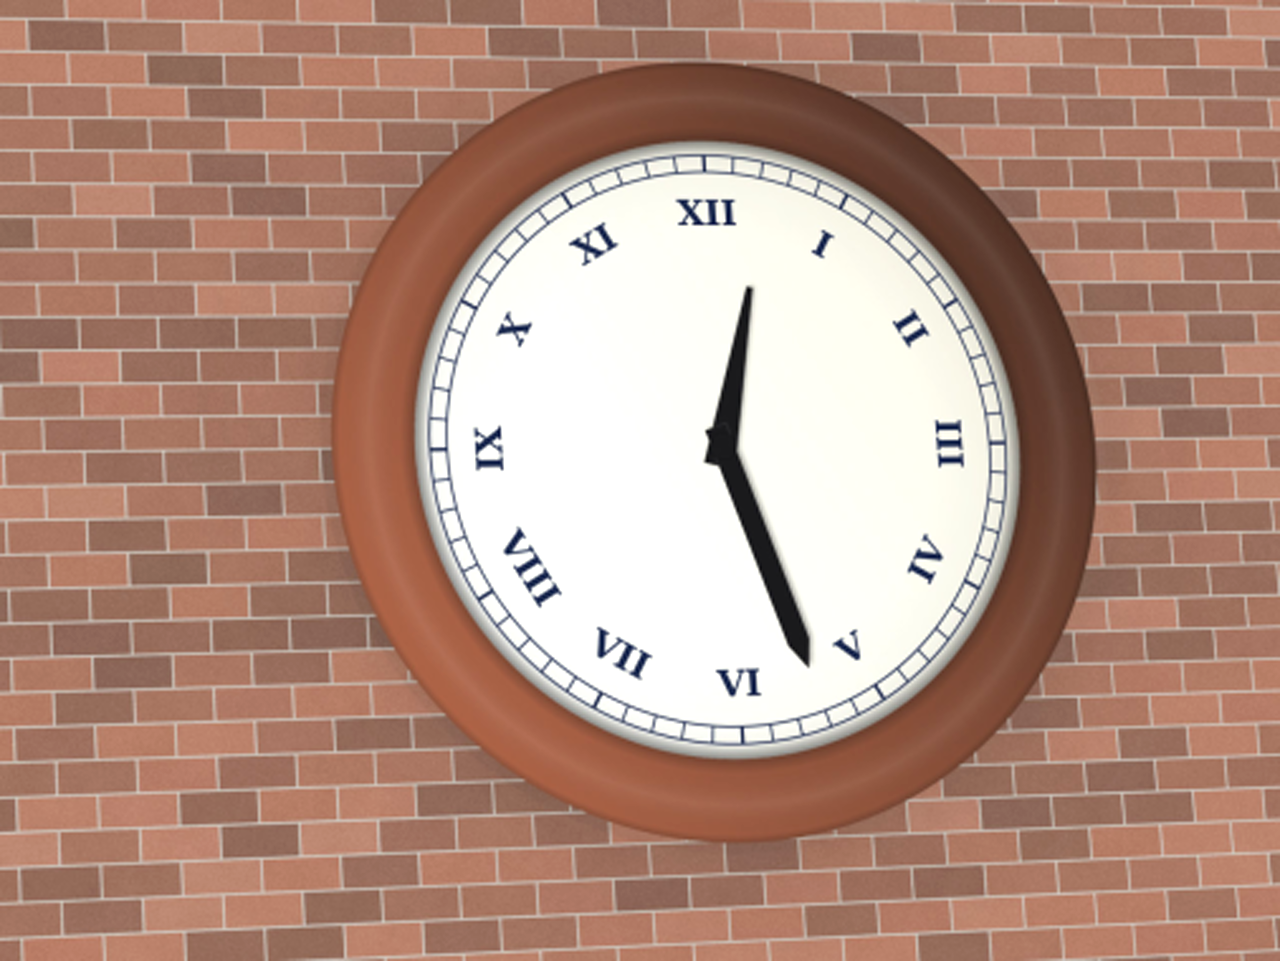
12:27
